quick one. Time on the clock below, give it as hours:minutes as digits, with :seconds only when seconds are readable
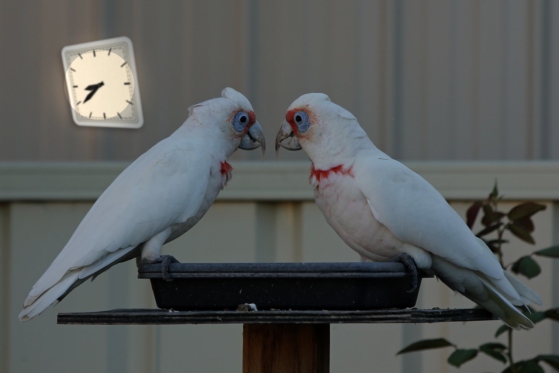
8:39
